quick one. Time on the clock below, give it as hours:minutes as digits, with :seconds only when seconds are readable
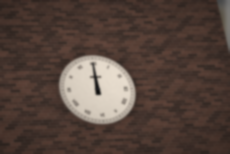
12:00
